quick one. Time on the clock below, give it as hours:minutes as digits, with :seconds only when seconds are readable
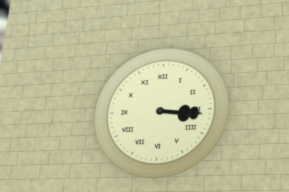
3:16
